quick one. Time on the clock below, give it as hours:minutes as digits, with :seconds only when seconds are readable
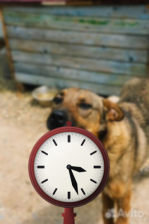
3:27
